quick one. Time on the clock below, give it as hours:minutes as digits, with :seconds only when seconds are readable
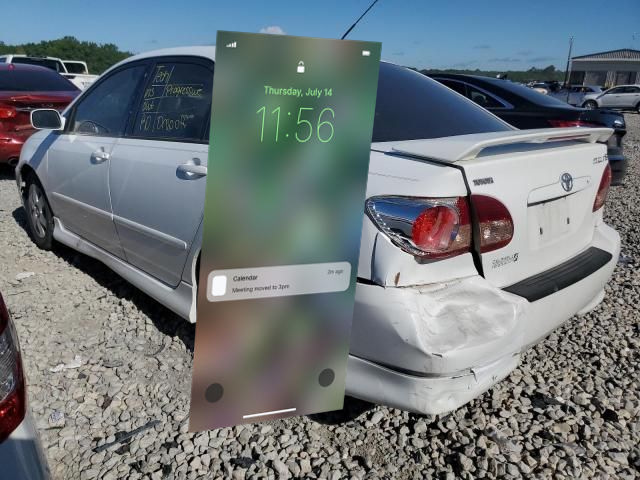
11:56
